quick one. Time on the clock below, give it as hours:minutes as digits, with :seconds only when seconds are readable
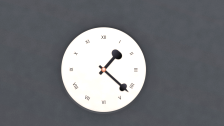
1:22
